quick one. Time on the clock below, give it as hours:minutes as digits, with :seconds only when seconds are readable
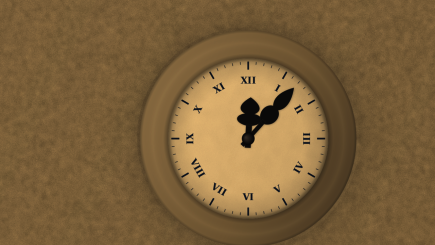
12:07
